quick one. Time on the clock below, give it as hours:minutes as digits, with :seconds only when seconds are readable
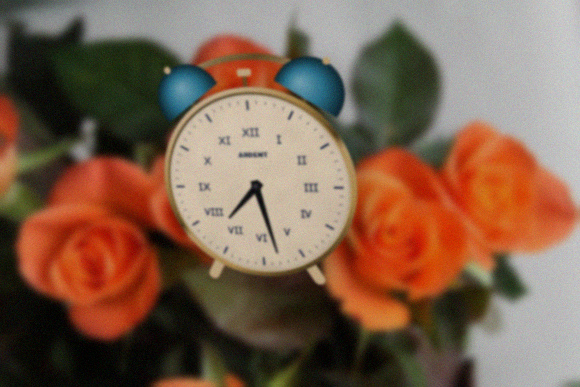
7:28
